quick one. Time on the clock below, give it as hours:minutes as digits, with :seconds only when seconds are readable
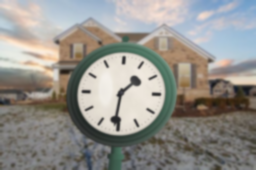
1:31
